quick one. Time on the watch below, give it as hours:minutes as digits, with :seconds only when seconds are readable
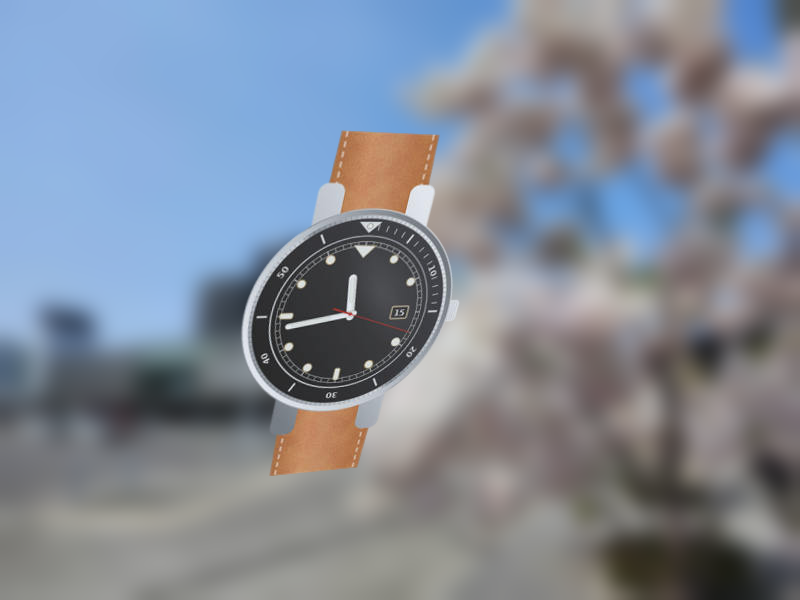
11:43:18
